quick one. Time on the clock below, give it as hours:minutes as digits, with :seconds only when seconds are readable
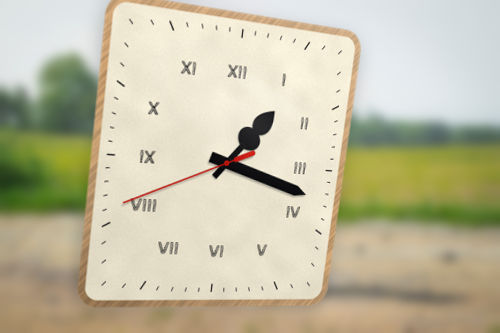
1:17:41
